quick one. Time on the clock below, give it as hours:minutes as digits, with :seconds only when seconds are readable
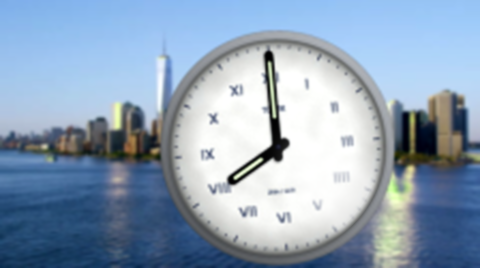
8:00
